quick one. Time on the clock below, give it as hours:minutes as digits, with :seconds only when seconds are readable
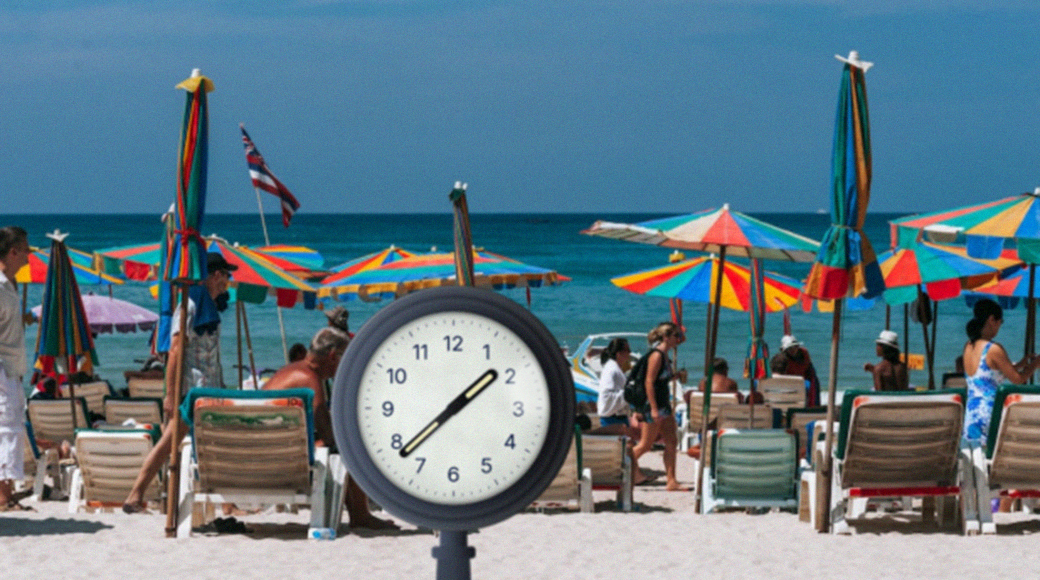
1:38
